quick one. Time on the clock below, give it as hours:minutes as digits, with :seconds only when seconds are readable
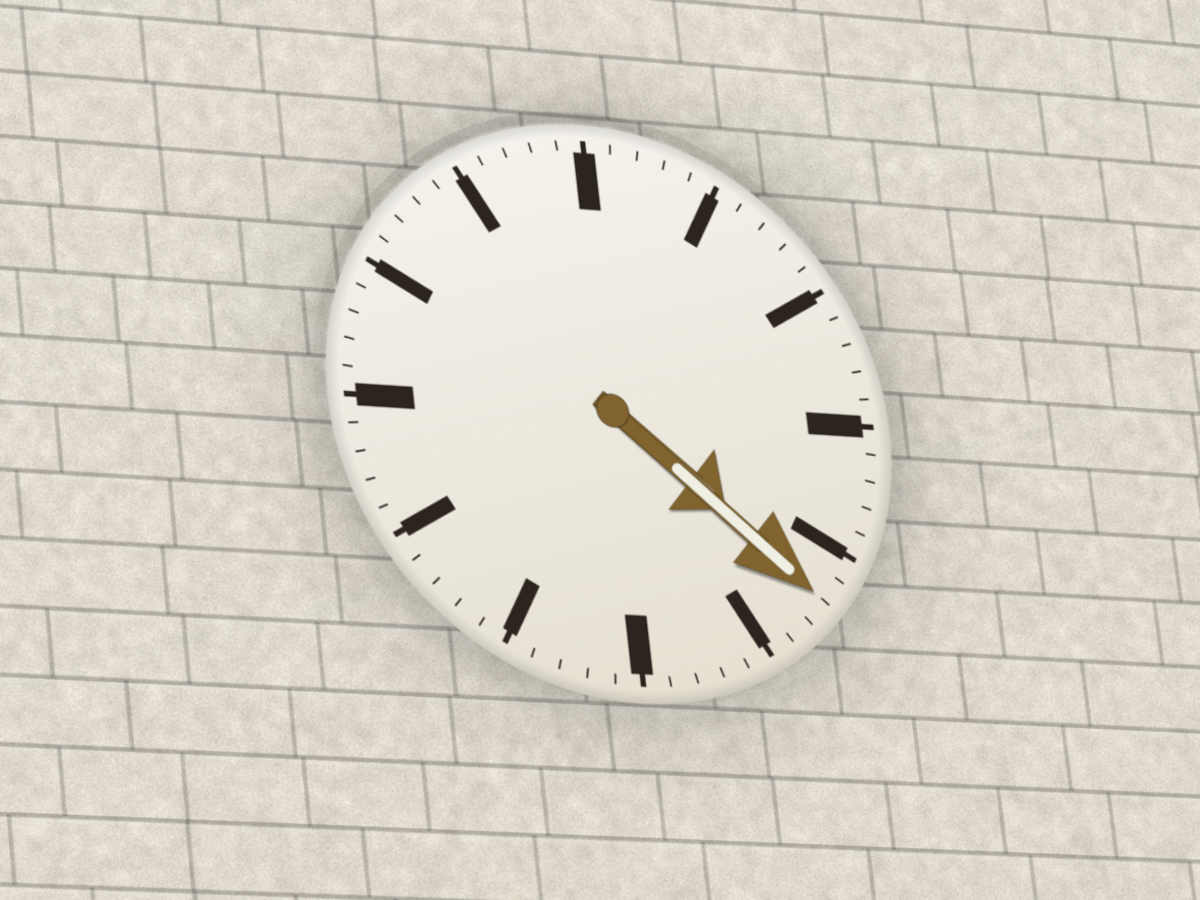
4:22
